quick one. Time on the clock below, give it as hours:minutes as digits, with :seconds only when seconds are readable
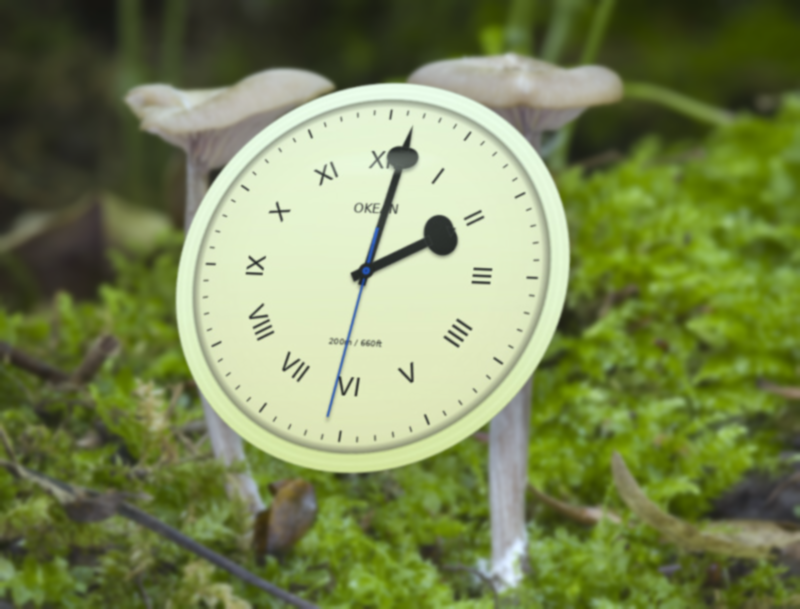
2:01:31
